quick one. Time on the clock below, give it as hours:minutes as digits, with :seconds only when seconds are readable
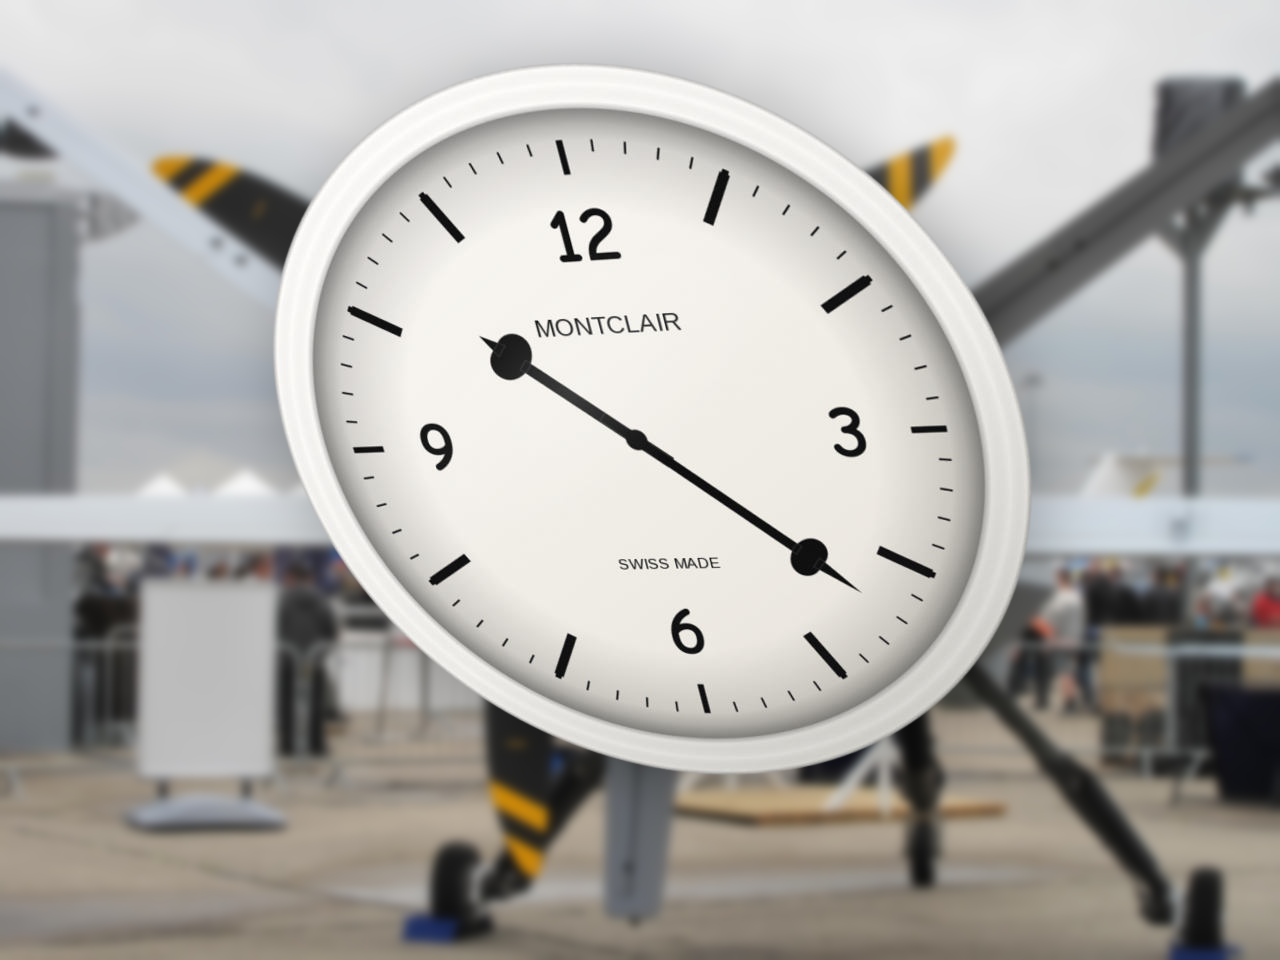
10:22
